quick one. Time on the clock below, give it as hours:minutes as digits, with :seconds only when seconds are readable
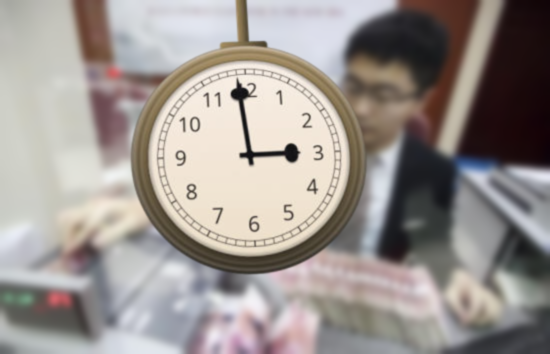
2:59
